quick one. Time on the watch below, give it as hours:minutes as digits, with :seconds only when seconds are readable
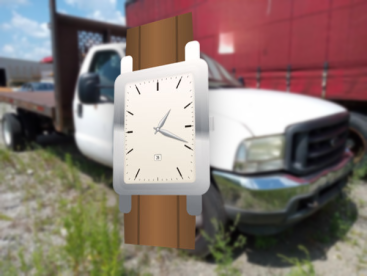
1:19
